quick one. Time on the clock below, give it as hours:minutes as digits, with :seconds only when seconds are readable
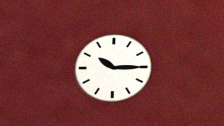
10:15
